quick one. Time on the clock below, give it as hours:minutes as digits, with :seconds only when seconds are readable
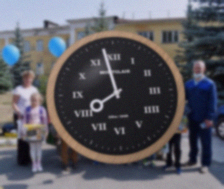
7:58
